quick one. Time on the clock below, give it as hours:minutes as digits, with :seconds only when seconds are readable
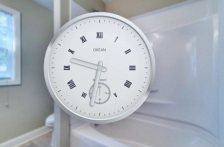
9:32
